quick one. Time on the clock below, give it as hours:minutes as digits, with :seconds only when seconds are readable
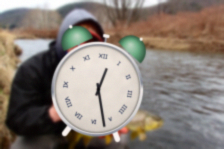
12:27
